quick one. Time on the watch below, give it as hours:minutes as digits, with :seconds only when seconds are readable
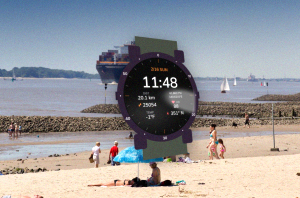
11:48
